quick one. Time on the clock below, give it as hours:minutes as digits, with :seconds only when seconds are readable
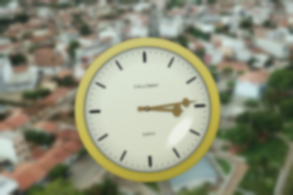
3:14
